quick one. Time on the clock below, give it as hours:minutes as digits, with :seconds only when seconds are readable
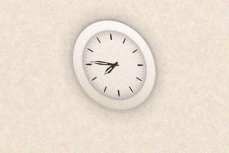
7:46
